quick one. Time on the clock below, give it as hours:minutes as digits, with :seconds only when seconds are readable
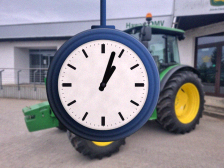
1:03
